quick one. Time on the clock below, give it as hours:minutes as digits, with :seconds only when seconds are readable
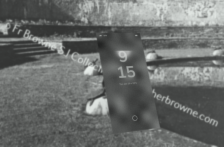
9:15
